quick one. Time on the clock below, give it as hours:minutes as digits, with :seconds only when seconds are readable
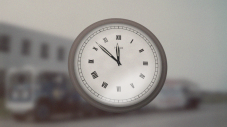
11:52
